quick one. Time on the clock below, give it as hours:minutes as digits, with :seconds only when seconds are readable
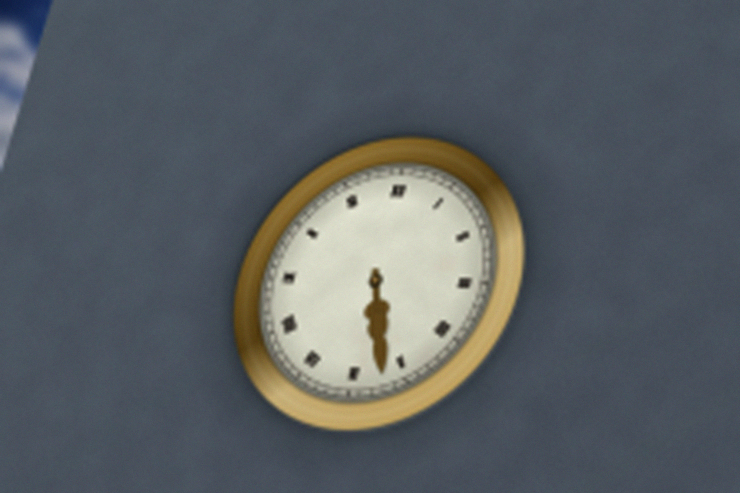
5:27
